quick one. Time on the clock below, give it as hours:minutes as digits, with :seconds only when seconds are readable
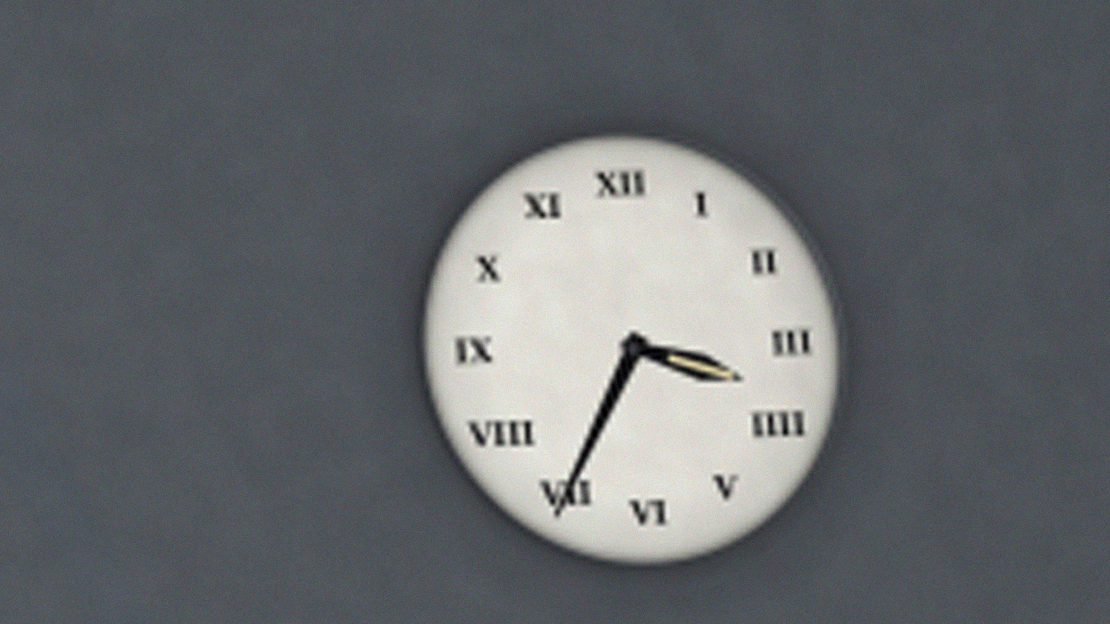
3:35
